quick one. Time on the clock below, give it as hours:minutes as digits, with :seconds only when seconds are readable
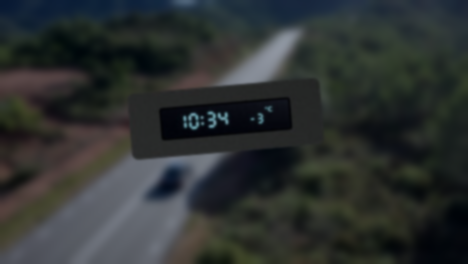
10:34
